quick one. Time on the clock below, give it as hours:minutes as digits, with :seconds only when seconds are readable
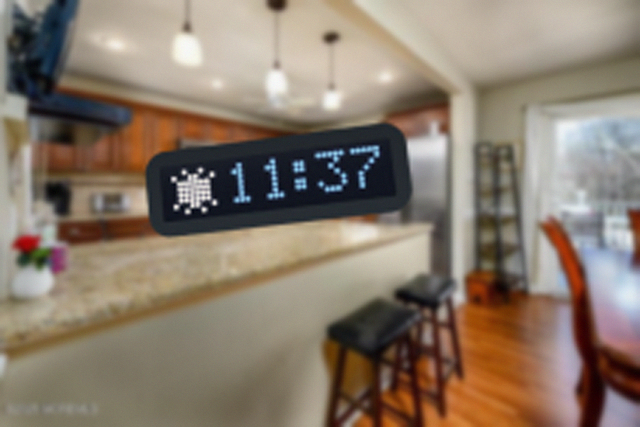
11:37
